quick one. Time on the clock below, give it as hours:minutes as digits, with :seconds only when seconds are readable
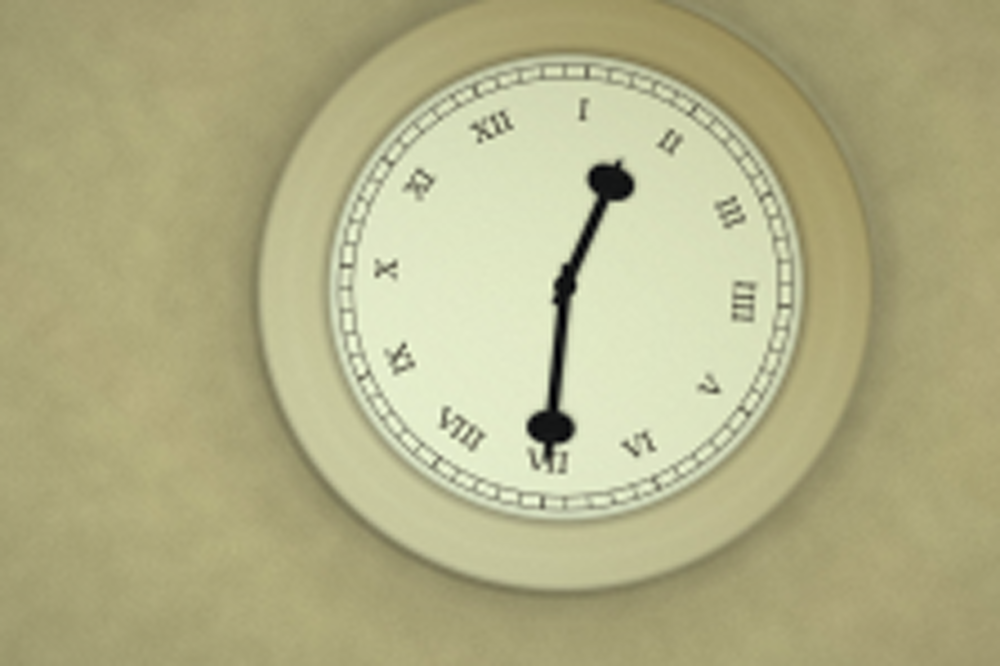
1:35
